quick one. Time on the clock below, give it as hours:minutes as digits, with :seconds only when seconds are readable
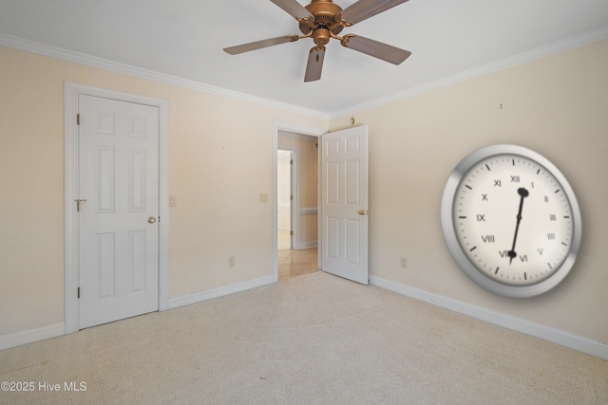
12:33
